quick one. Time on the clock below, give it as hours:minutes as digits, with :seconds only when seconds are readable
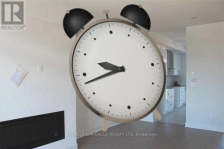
9:43
